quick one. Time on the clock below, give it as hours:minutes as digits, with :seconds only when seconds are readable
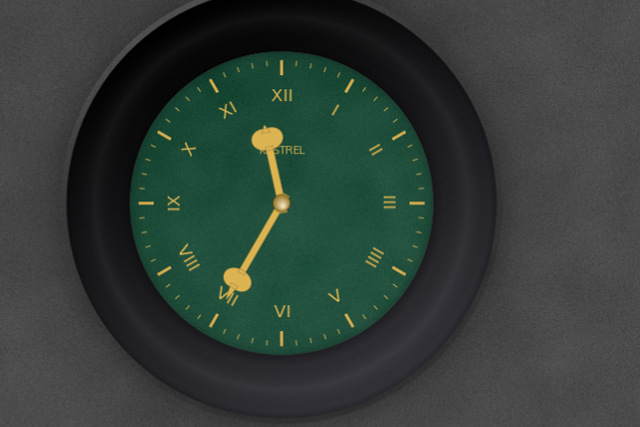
11:35
